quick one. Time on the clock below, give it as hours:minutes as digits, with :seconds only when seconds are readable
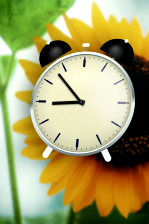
8:53
